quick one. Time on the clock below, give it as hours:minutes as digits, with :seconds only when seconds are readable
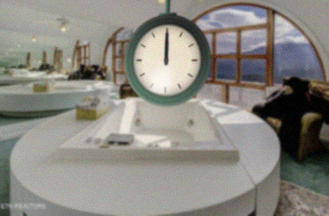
12:00
